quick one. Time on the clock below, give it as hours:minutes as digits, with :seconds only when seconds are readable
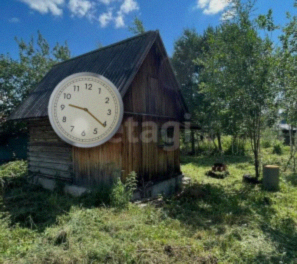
9:21
